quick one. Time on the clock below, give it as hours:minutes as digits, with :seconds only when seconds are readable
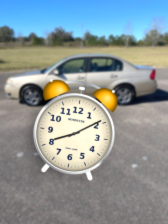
8:09
